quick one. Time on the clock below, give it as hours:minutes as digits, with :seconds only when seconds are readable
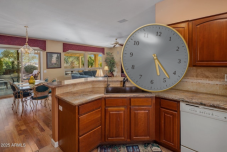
5:23
